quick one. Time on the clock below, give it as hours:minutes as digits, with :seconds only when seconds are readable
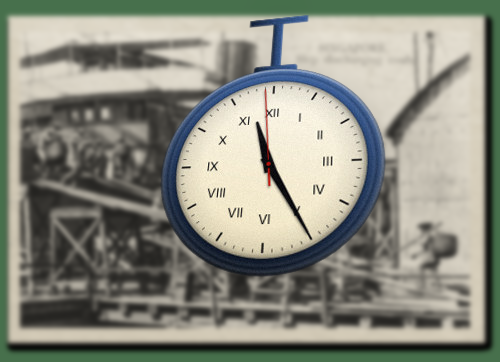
11:24:59
